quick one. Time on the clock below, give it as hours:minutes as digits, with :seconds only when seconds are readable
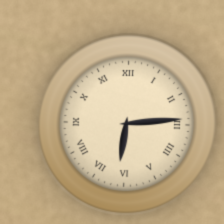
6:14
